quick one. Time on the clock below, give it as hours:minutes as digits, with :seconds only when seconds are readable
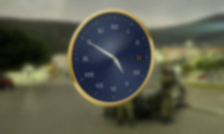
4:50
